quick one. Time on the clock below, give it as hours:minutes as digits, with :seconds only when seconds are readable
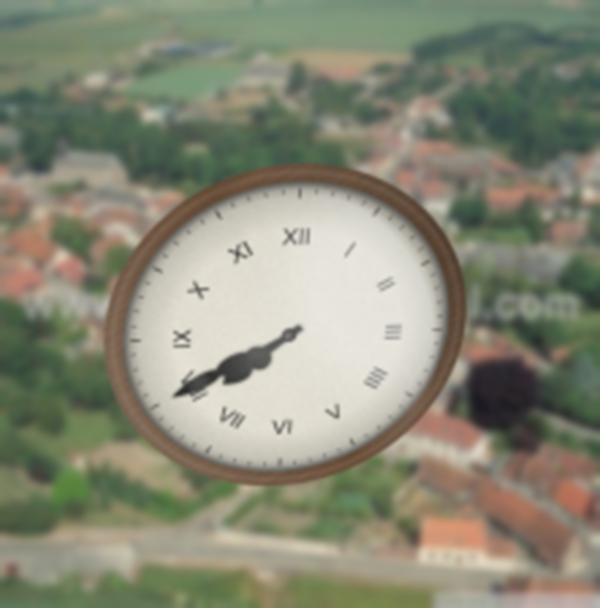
7:40
